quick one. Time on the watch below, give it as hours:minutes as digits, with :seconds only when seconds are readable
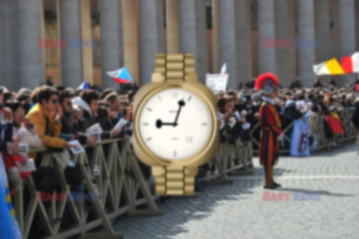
9:03
